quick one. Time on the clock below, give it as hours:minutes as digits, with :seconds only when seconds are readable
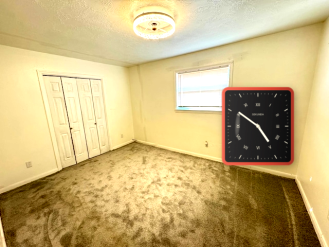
4:51
